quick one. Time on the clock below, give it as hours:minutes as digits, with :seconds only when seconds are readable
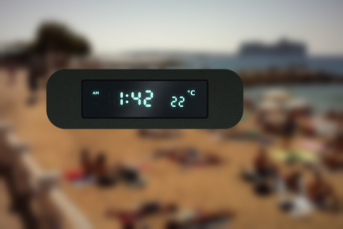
1:42
